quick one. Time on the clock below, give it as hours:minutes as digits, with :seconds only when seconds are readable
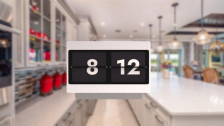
8:12
